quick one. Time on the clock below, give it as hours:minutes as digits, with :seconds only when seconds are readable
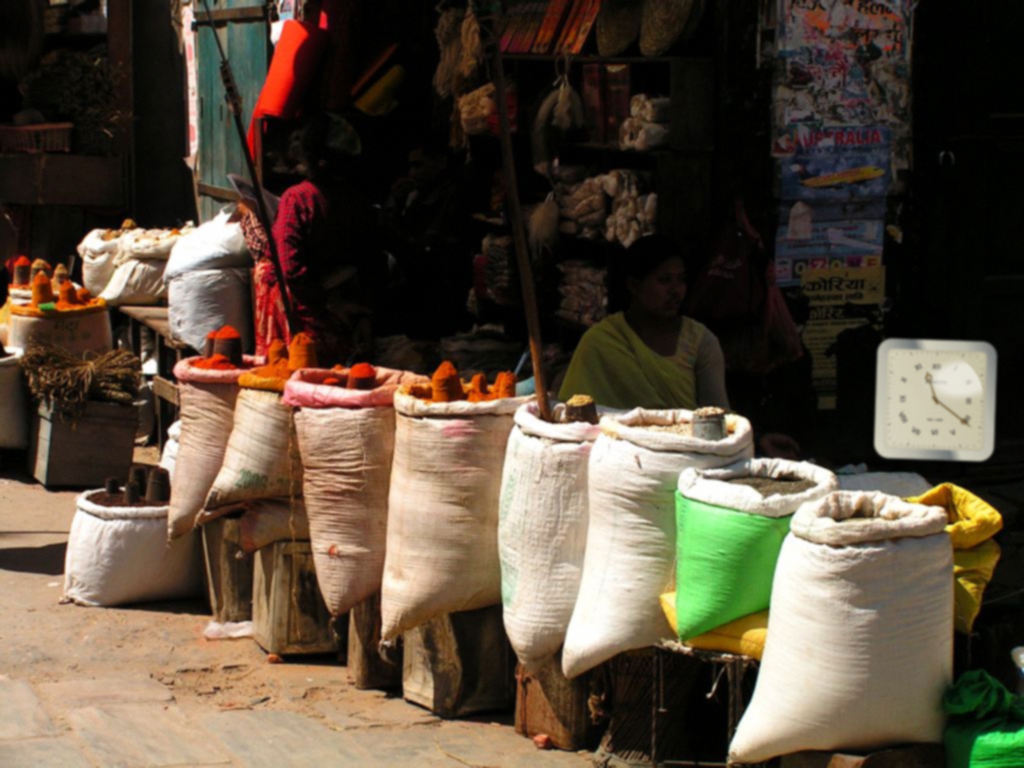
11:21
